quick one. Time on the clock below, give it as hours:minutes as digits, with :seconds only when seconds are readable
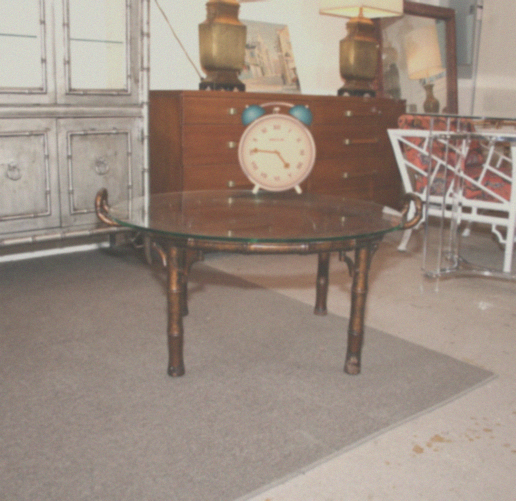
4:46
